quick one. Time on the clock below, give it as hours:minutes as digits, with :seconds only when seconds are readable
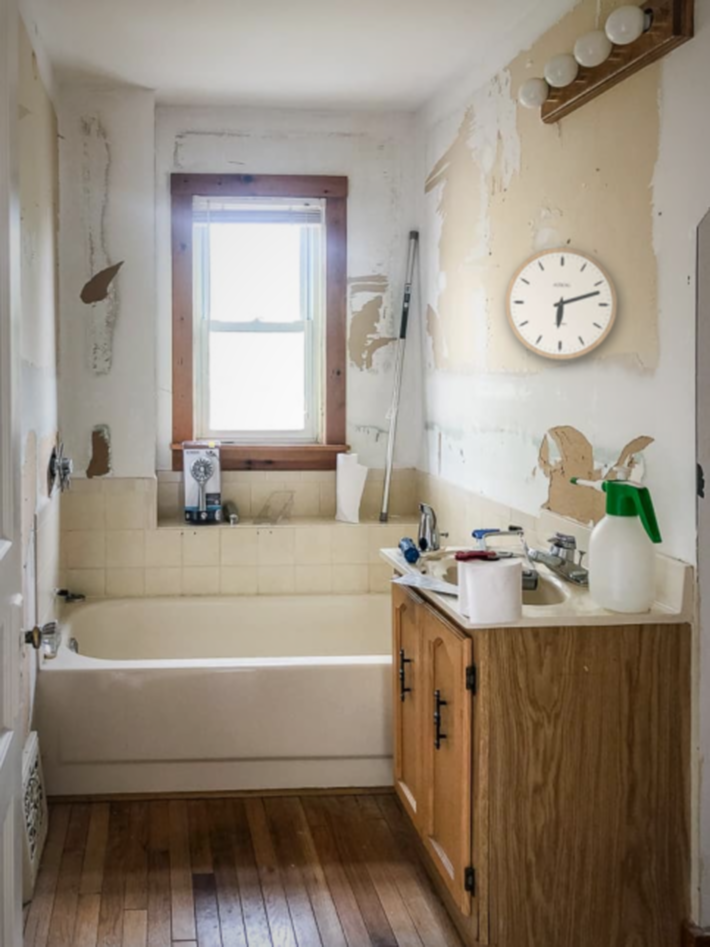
6:12
